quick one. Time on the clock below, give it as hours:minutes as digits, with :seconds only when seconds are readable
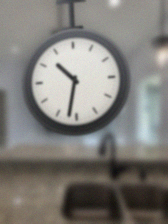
10:32
